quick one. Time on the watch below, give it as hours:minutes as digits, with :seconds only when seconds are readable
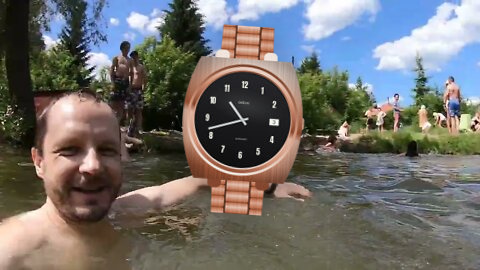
10:42
